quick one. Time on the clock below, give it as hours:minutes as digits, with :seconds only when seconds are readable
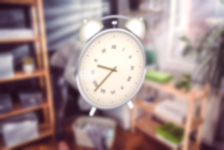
9:38
